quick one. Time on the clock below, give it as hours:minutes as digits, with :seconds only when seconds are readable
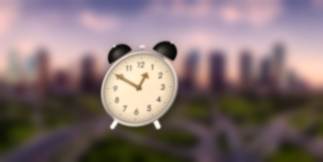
12:50
